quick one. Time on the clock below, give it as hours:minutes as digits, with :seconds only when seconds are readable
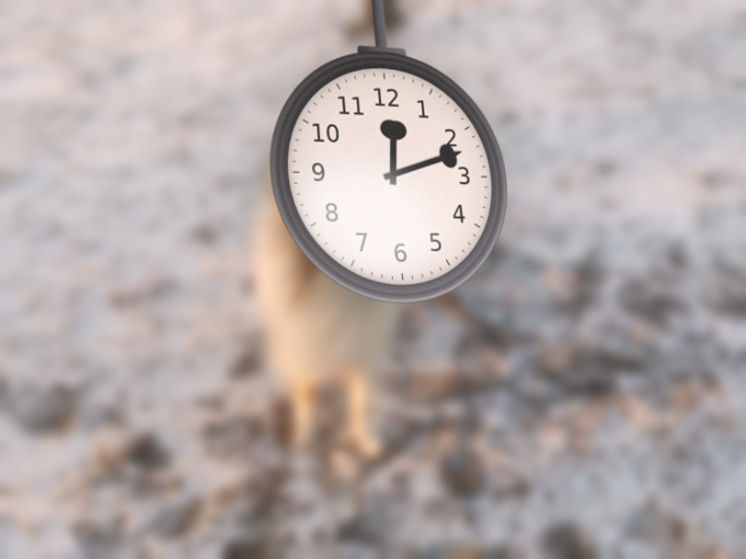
12:12
